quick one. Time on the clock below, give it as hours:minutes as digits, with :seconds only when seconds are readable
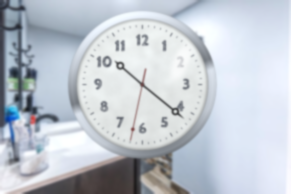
10:21:32
